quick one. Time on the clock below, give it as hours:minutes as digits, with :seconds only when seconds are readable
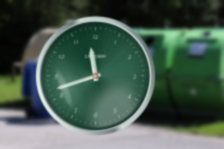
11:42
